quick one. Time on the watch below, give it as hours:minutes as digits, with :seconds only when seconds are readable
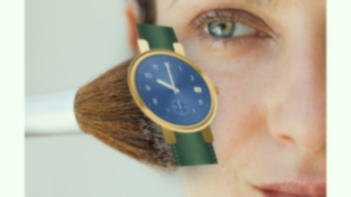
10:00
